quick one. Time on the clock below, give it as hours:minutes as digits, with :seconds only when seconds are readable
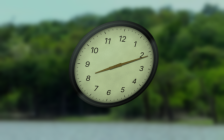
8:11
